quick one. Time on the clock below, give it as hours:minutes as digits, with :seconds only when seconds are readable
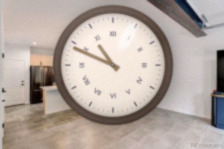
10:49
